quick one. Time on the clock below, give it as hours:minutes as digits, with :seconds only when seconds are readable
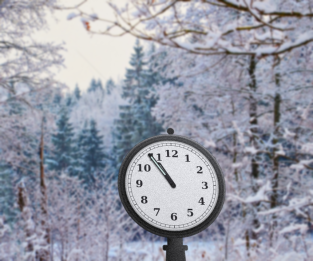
10:54
